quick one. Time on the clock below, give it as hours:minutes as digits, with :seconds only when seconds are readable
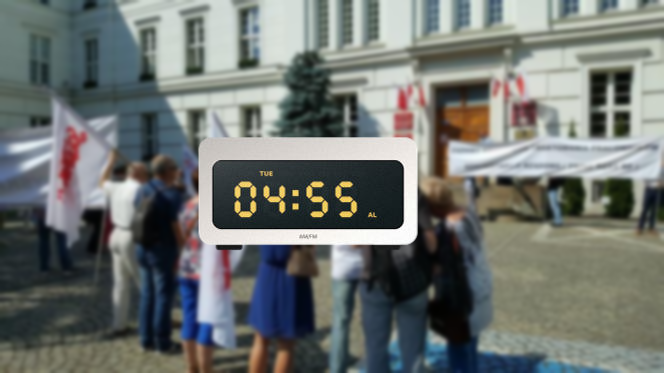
4:55
